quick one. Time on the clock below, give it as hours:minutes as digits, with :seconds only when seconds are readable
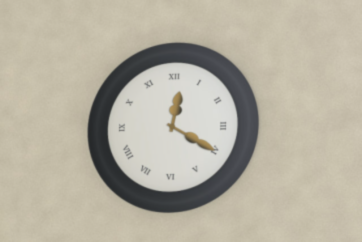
12:20
